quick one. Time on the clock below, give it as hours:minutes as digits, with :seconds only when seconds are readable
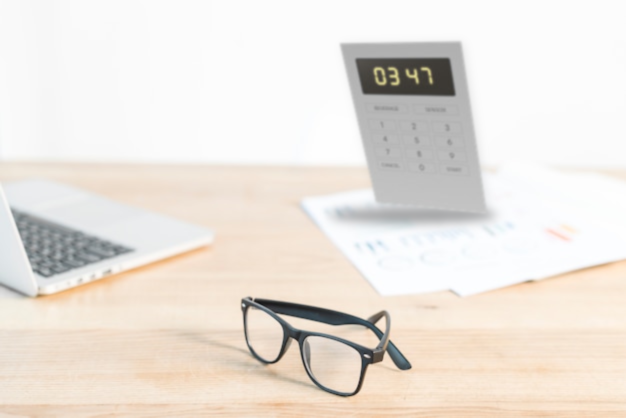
3:47
